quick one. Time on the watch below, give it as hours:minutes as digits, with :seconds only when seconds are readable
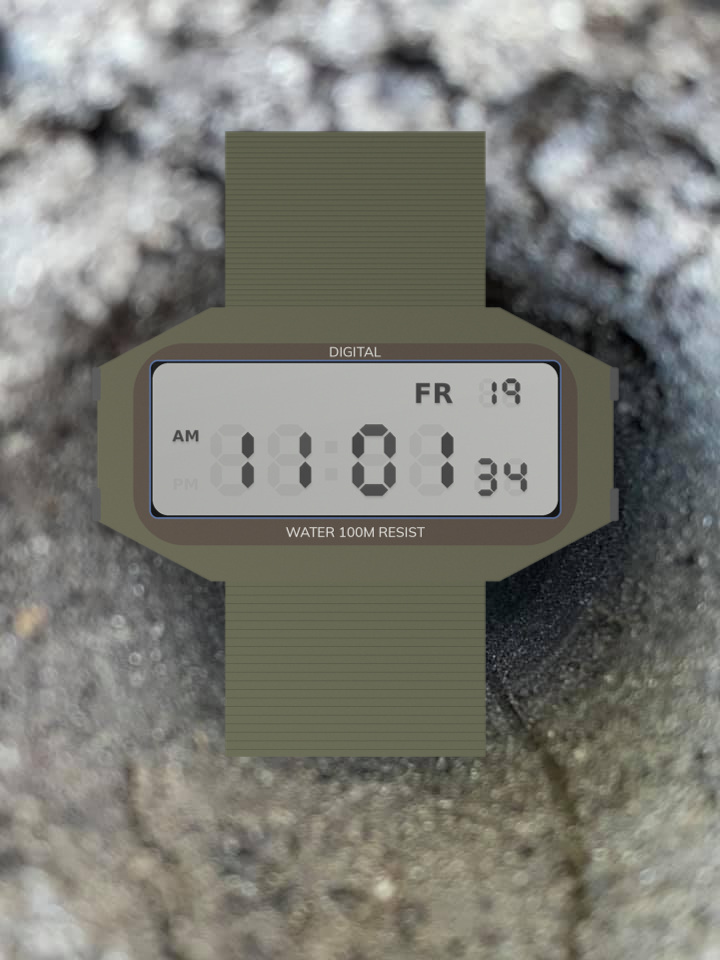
11:01:34
